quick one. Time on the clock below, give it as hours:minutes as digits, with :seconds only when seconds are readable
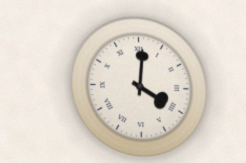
4:01
